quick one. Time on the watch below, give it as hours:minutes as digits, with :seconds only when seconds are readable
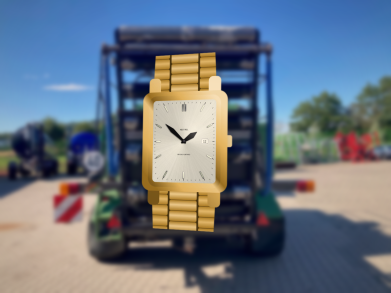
1:52
